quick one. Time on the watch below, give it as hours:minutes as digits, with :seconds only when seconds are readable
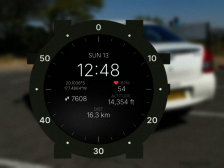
12:48
